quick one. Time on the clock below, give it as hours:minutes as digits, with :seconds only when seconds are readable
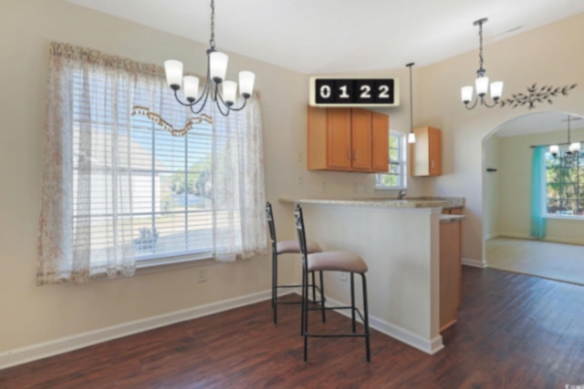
1:22
